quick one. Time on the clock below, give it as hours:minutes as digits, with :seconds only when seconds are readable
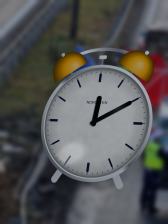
12:10
